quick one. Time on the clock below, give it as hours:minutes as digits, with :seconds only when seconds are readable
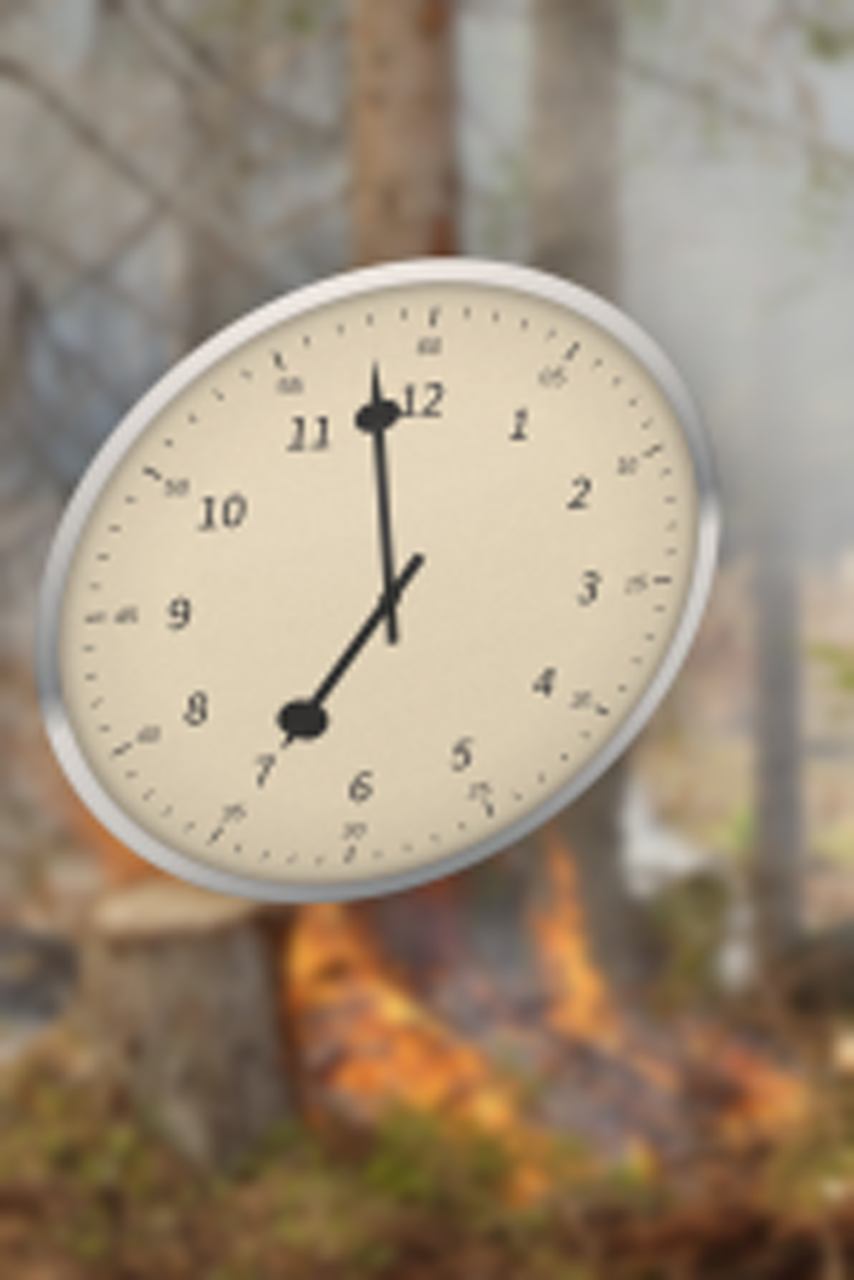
6:58
